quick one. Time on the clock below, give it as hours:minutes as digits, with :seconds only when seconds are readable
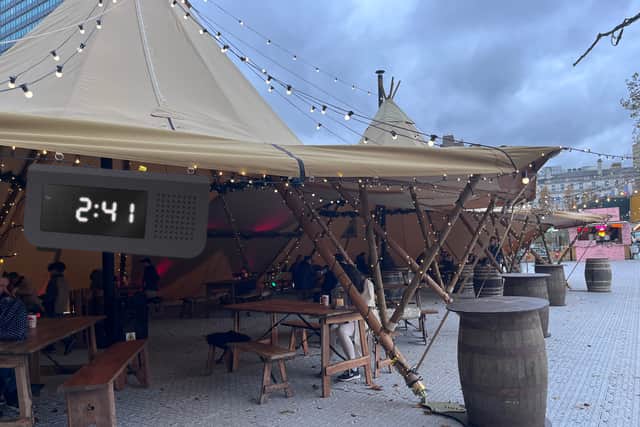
2:41
